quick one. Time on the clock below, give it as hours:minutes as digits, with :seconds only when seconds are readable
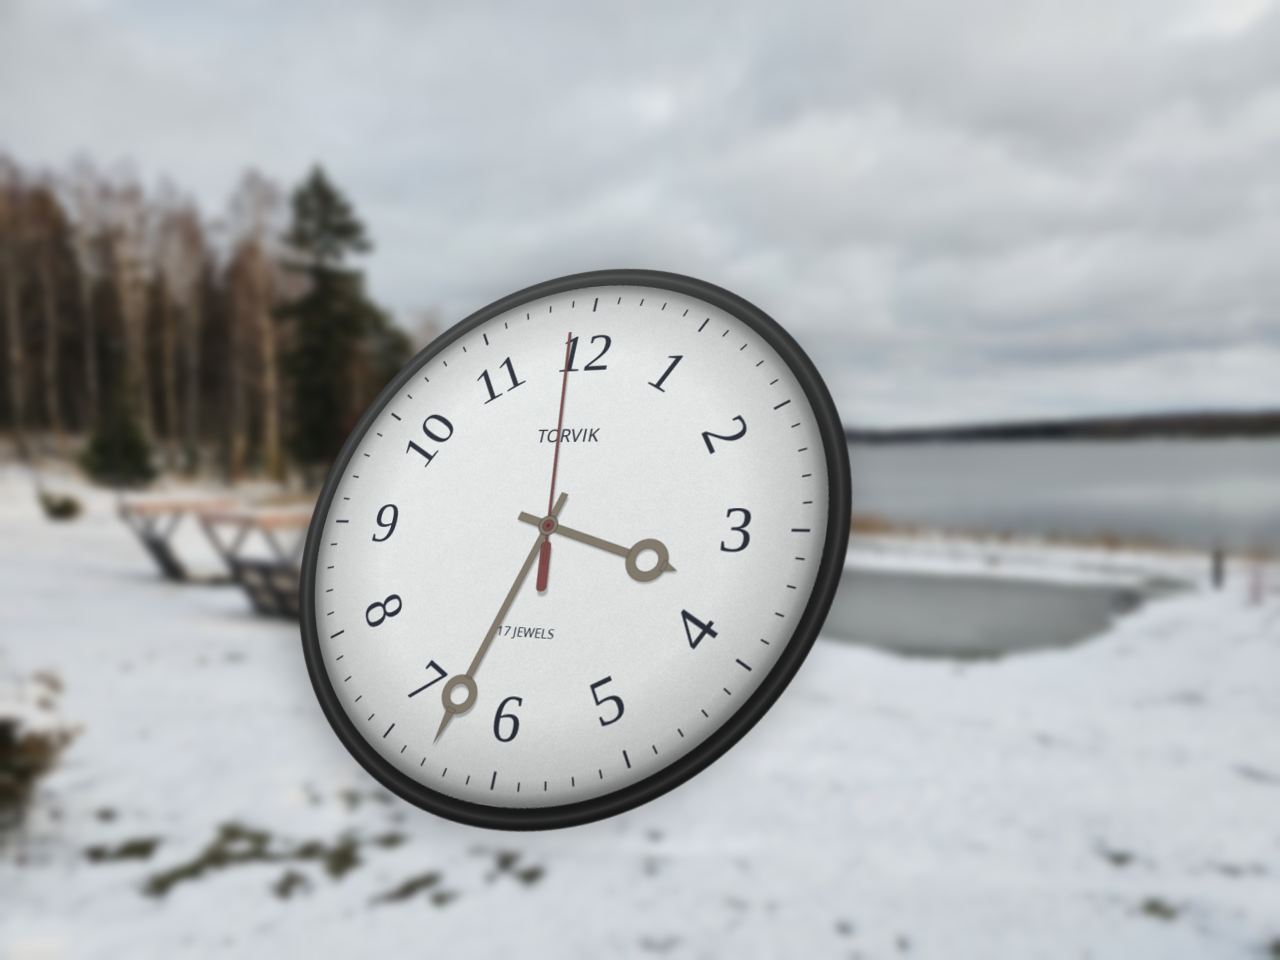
3:32:59
